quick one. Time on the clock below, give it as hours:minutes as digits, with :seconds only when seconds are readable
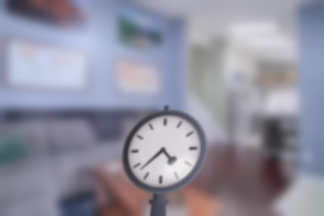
4:38
